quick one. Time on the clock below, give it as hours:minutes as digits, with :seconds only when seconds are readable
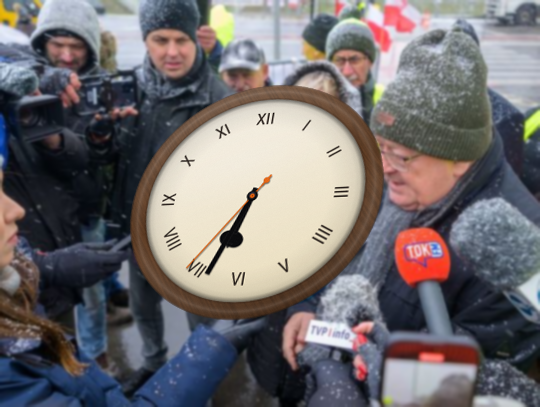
6:33:36
